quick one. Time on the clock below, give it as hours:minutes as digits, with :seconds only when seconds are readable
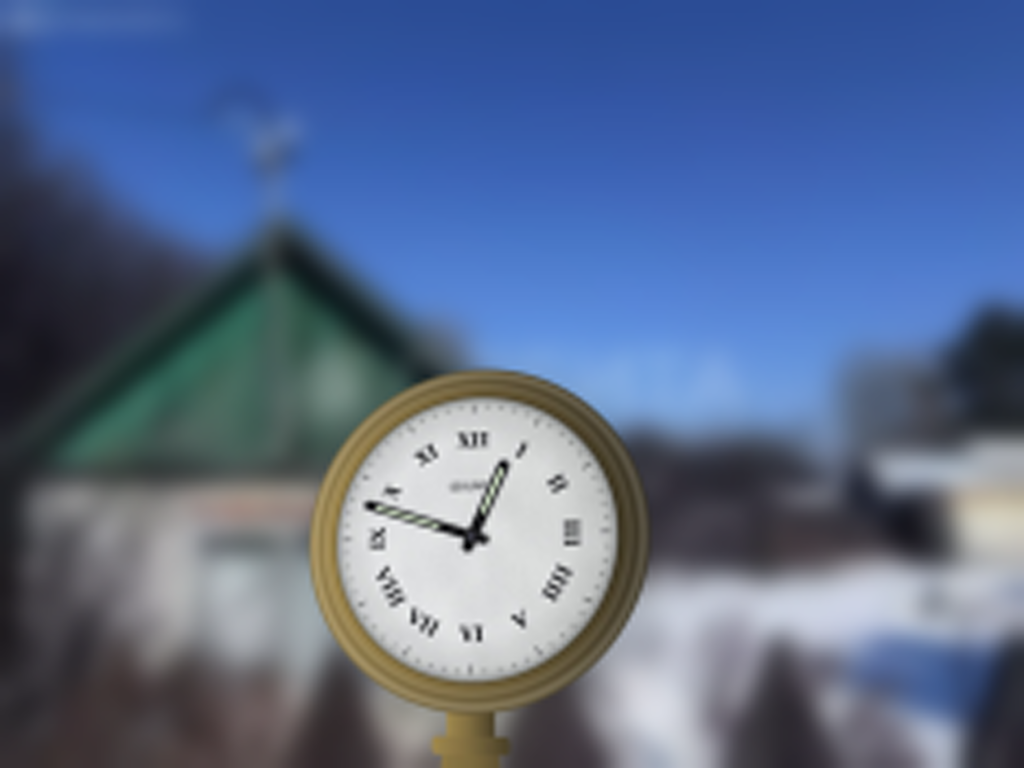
12:48
